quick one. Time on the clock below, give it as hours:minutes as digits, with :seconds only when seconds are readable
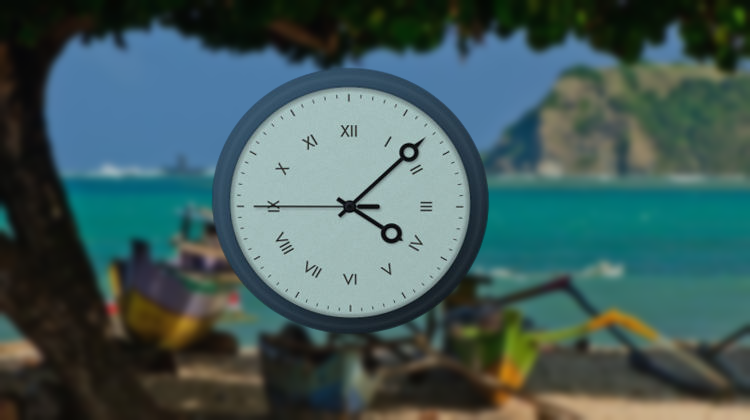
4:07:45
